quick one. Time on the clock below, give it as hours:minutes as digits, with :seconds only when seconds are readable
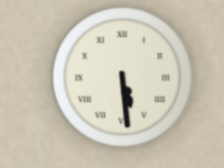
5:29
